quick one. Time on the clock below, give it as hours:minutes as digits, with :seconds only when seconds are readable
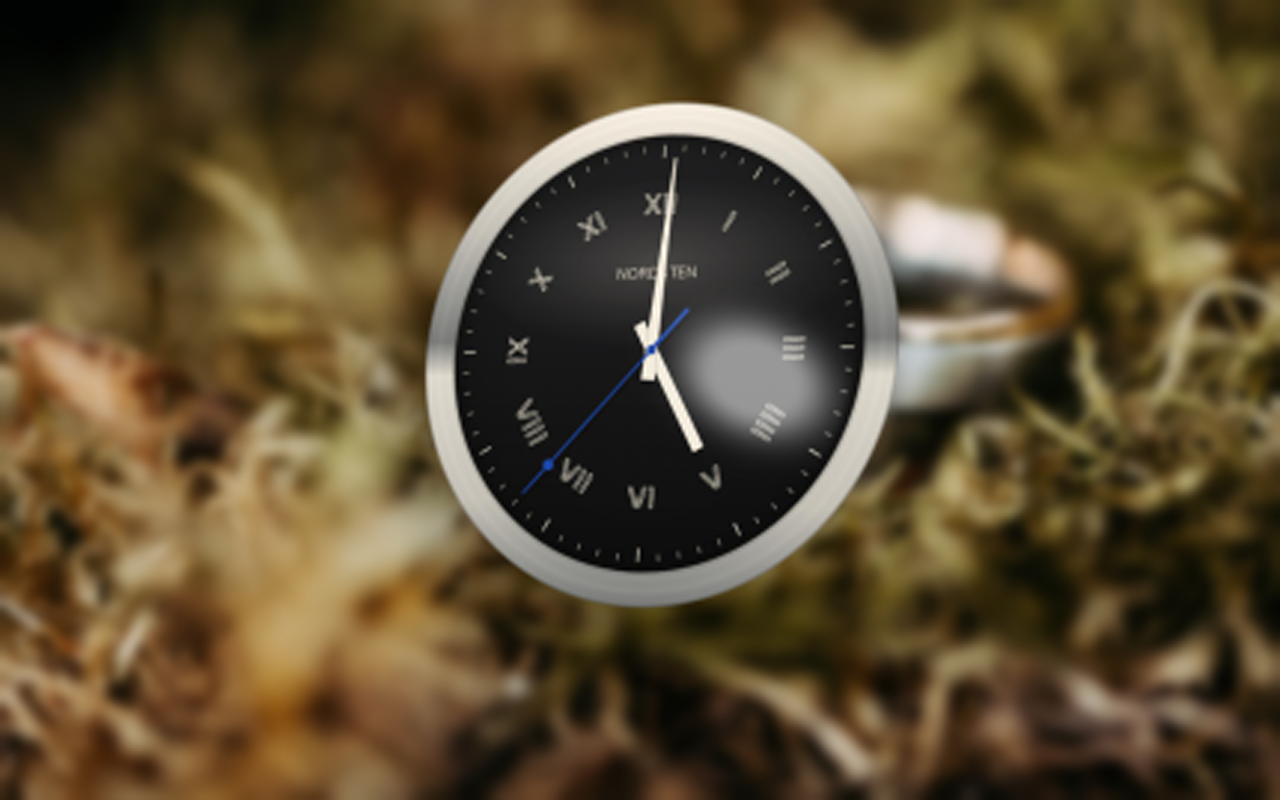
5:00:37
